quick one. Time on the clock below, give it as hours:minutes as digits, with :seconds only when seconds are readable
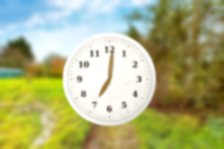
7:01
